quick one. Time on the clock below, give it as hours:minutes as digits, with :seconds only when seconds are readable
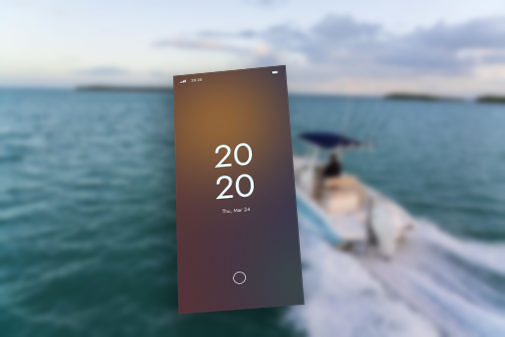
20:20
